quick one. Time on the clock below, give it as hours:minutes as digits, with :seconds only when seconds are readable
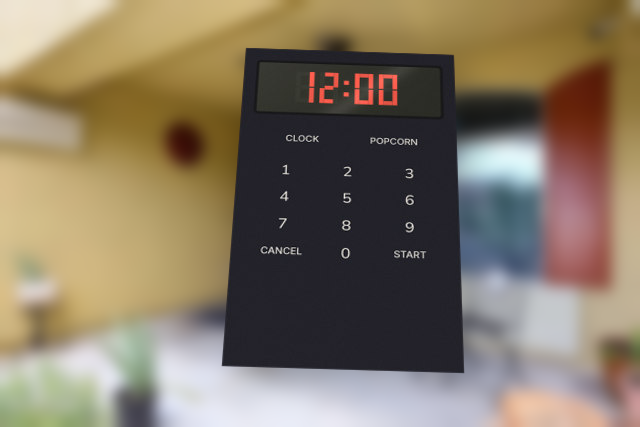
12:00
